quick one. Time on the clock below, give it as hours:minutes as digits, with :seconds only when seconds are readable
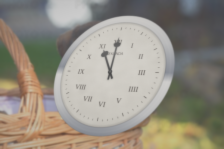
11:00
